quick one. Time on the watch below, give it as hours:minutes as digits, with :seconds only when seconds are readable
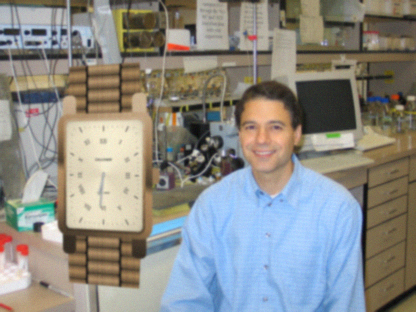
6:31
